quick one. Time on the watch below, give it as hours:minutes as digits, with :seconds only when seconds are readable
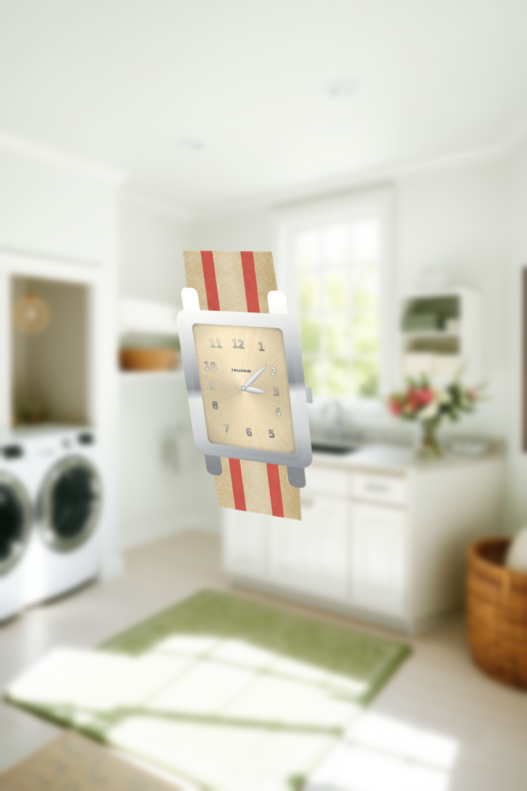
3:08
